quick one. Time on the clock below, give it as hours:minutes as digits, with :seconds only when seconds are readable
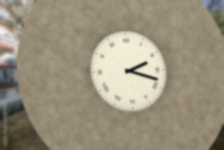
2:18
